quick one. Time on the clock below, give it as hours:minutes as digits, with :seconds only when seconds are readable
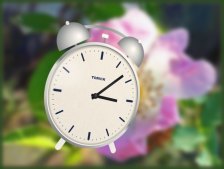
3:08
